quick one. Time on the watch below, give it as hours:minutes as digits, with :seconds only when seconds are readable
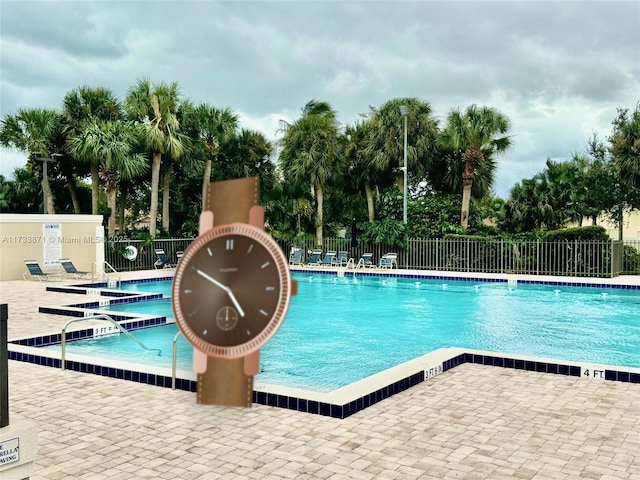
4:50
